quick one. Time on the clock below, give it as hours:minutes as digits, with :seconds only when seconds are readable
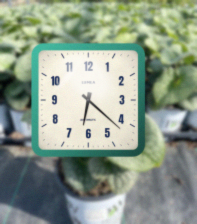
6:22
